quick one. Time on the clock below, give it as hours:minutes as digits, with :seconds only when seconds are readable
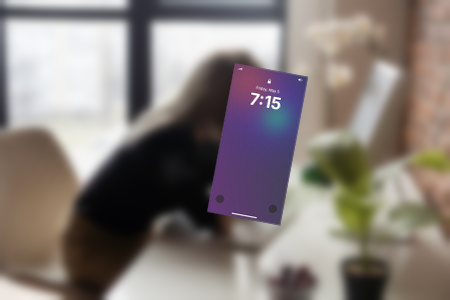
7:15
